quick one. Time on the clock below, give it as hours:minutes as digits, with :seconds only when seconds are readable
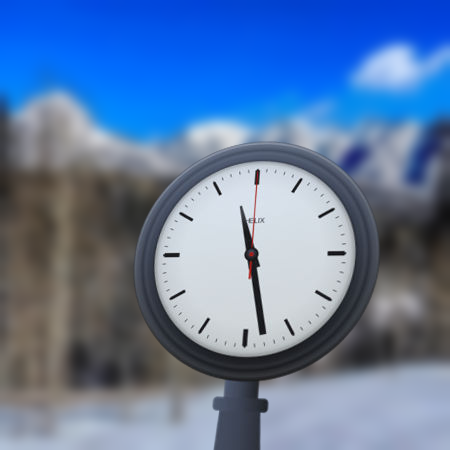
11:28:00
